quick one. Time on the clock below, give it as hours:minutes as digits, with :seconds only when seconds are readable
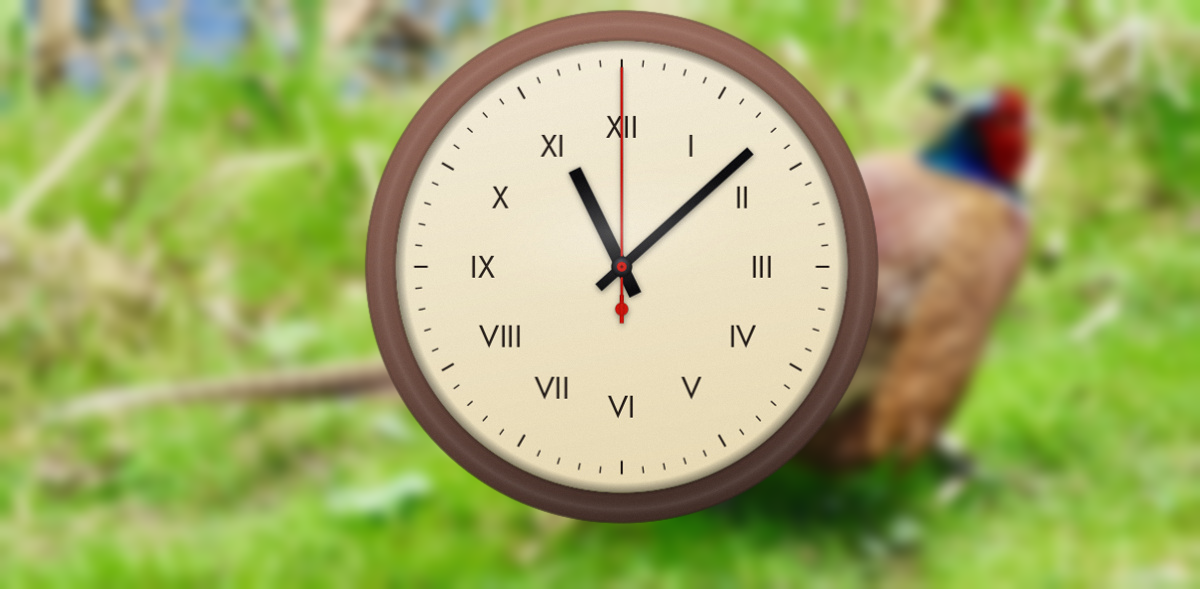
11:08:00
